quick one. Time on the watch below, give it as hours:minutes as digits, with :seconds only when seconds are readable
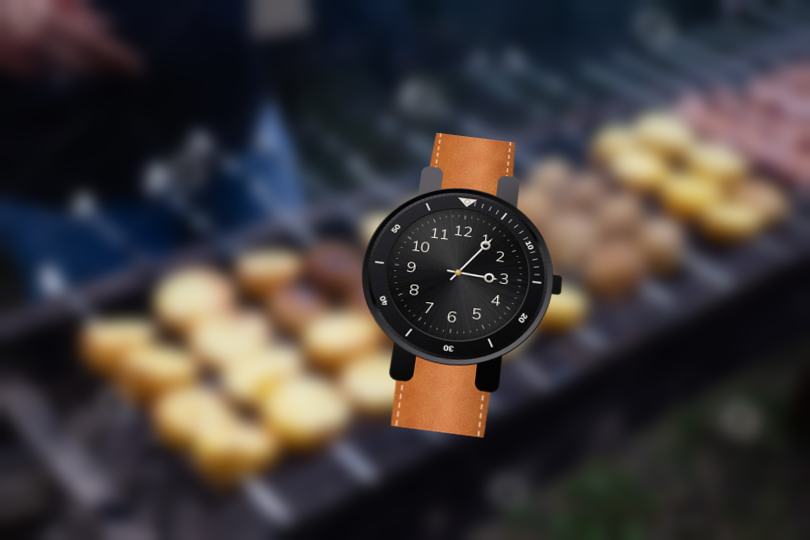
3:06
